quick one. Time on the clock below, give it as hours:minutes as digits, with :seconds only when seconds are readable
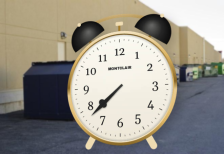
7:38
